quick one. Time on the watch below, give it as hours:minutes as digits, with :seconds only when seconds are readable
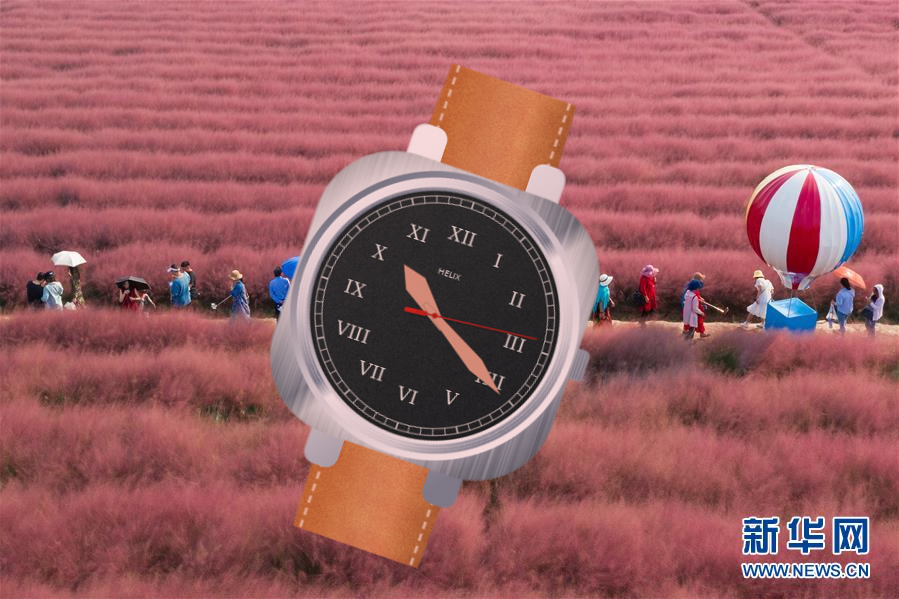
10:20:14
